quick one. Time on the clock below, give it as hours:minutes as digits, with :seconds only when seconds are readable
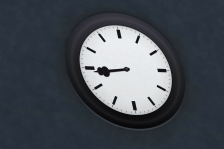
8:44
